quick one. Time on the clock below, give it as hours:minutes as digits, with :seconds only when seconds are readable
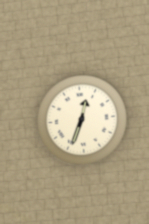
12:34
